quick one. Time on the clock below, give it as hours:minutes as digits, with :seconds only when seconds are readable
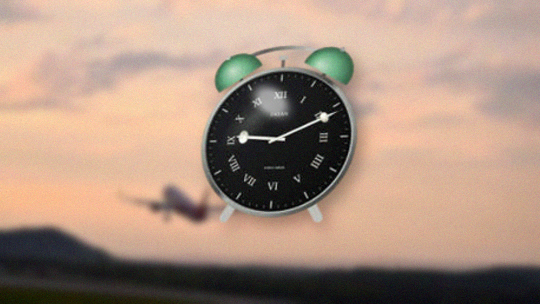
9:11
